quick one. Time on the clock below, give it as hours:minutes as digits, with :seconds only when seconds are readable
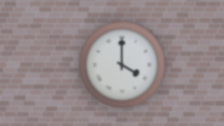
4:00
